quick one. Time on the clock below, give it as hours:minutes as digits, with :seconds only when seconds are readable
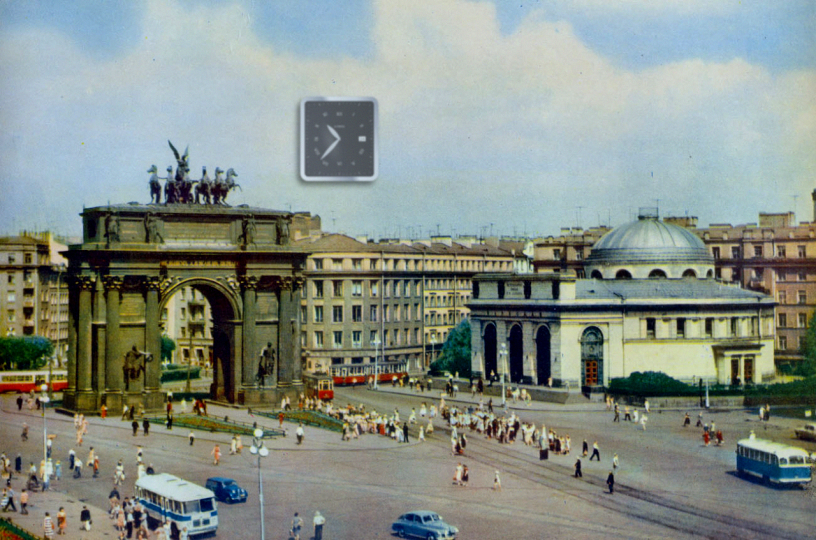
10:37
